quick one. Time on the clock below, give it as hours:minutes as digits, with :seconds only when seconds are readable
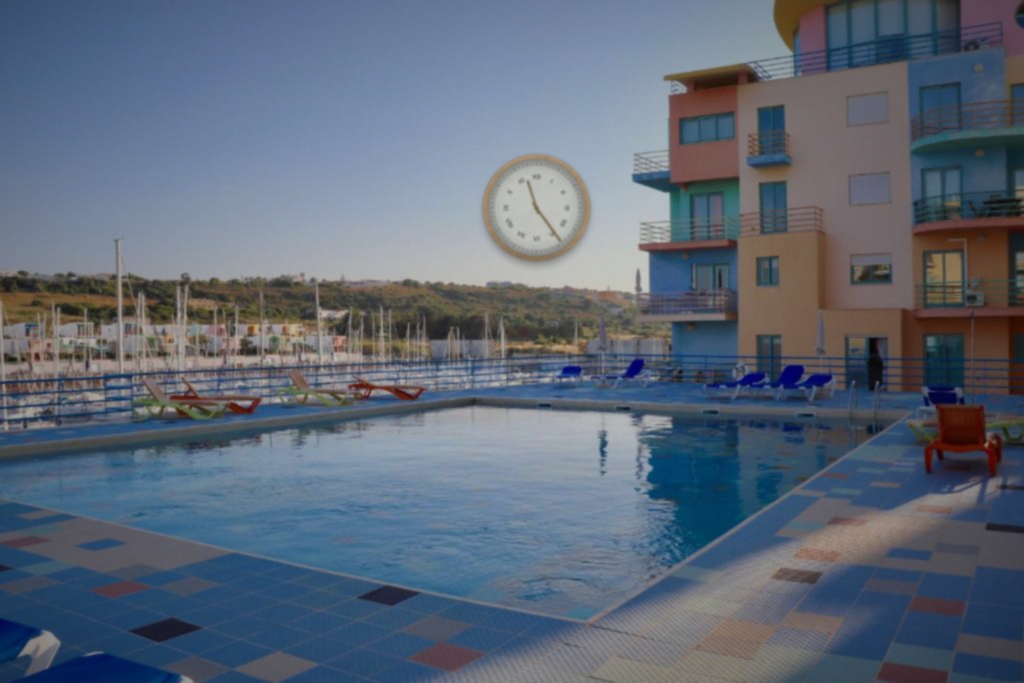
11:24
